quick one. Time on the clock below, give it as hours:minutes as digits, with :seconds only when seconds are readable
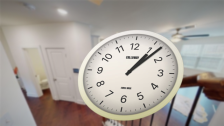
1:07
